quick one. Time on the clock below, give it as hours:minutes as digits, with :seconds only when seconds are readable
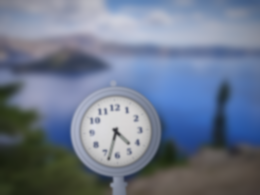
4:33
